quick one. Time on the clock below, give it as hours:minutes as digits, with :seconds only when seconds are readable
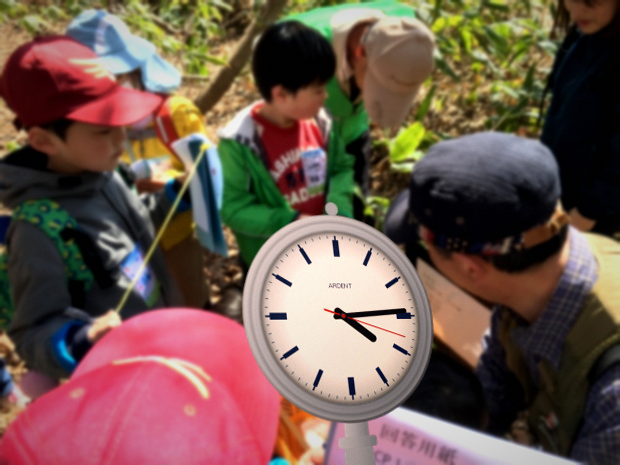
4:14:18
